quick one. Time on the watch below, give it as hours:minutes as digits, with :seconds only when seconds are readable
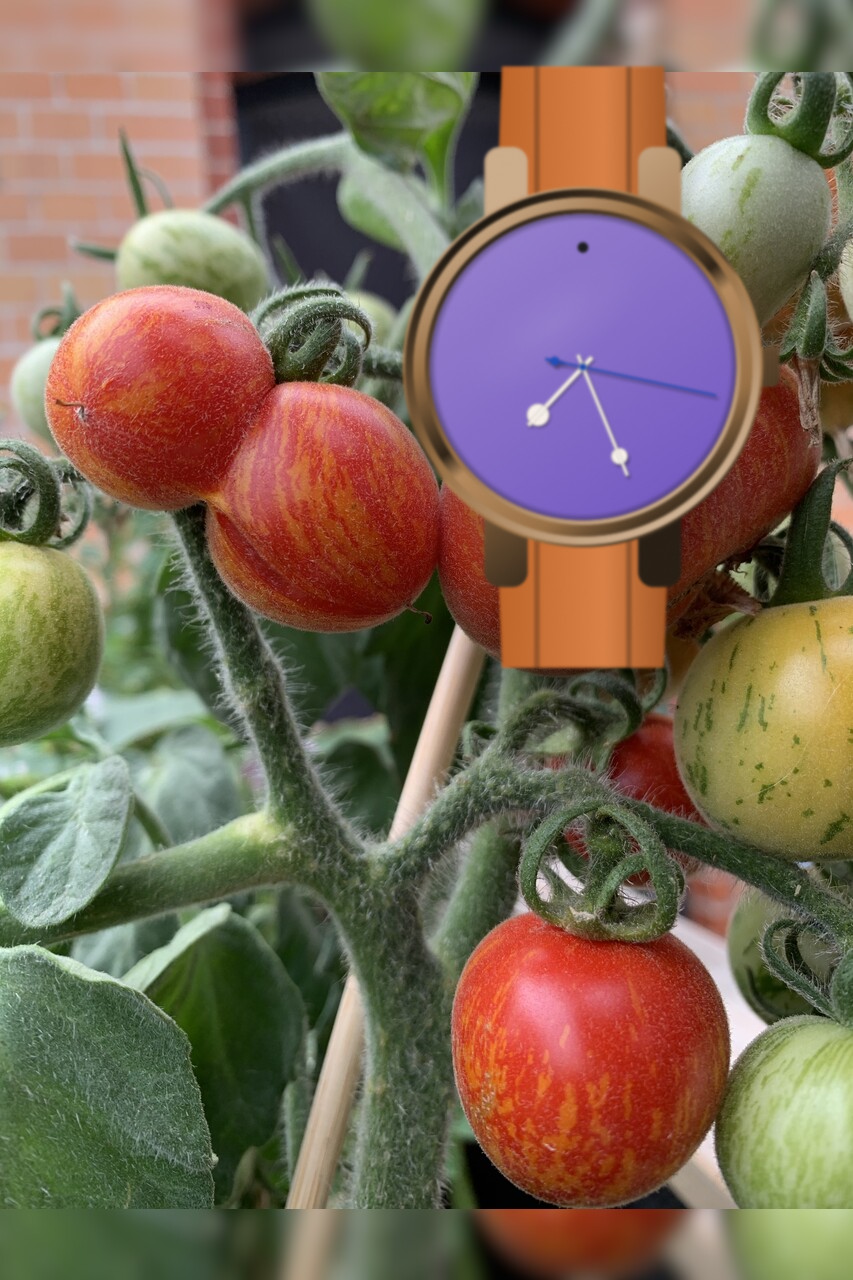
7:26:17
